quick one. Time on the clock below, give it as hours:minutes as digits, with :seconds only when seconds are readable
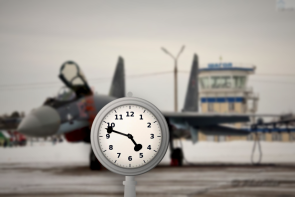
4:48
